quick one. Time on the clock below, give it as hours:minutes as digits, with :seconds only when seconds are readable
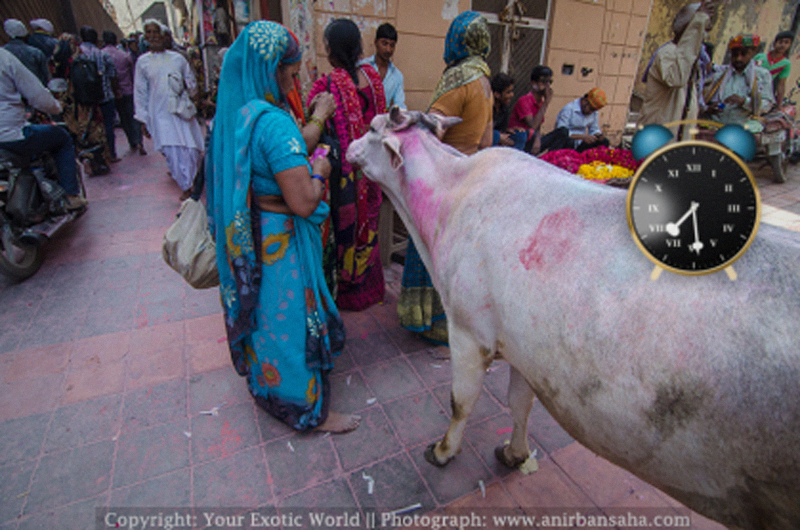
7:29
